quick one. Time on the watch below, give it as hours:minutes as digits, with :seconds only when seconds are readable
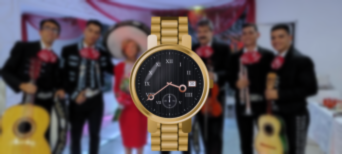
3:39
